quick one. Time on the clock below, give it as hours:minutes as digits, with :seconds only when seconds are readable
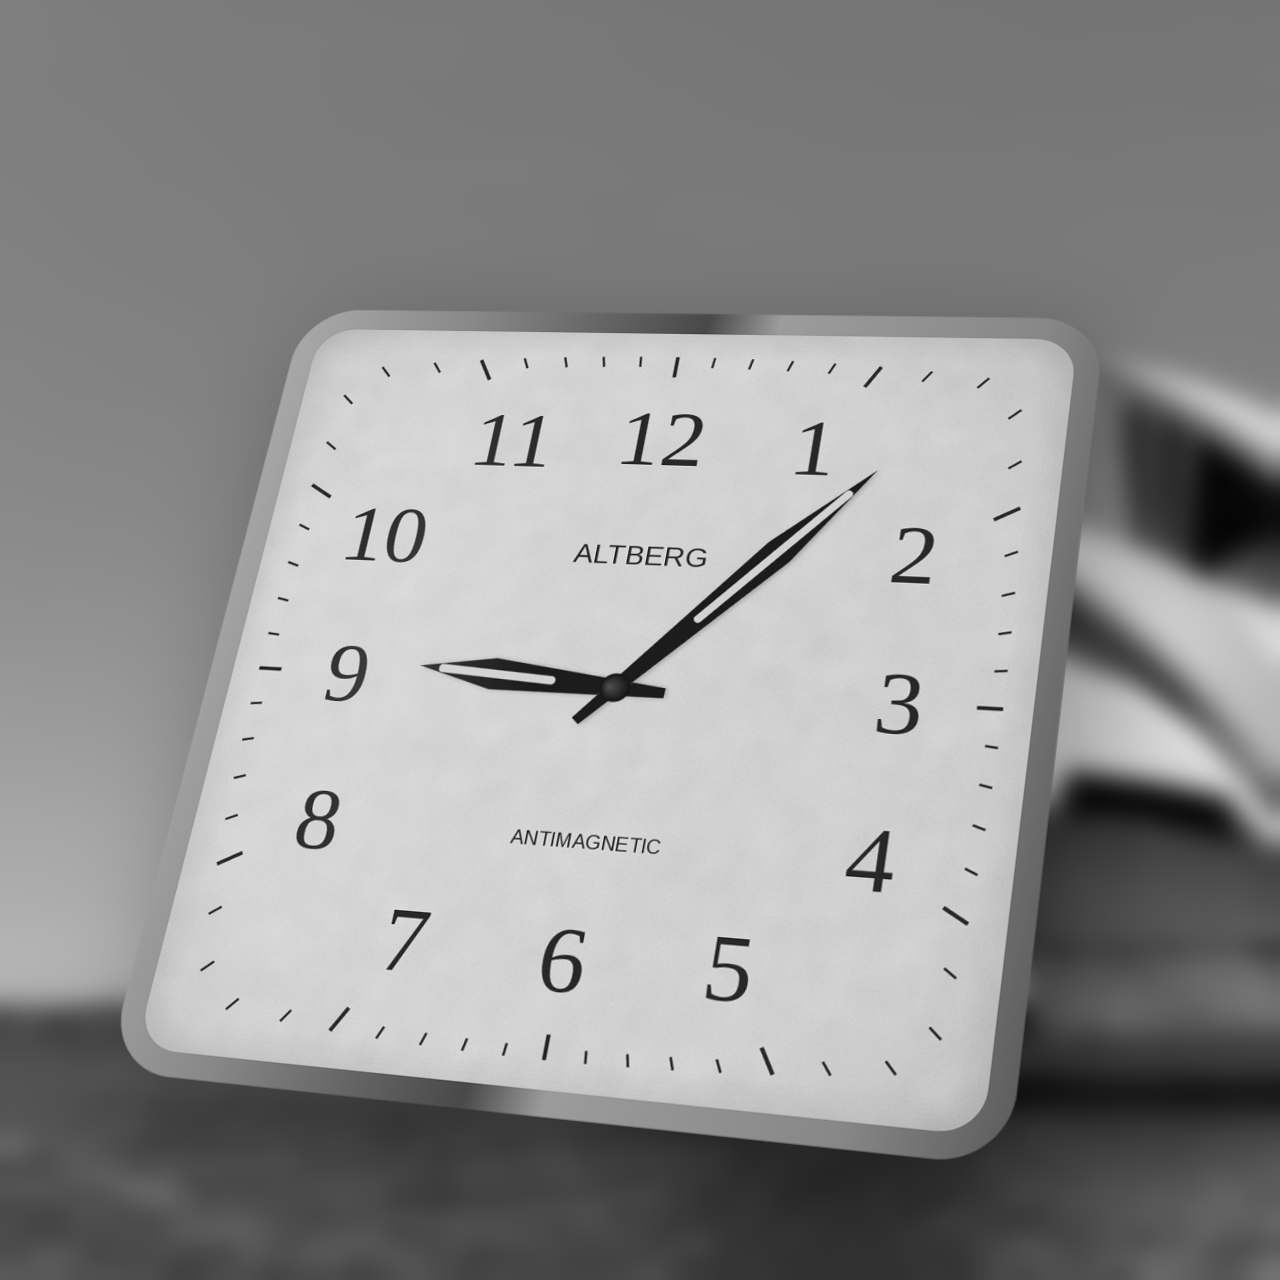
9:07
